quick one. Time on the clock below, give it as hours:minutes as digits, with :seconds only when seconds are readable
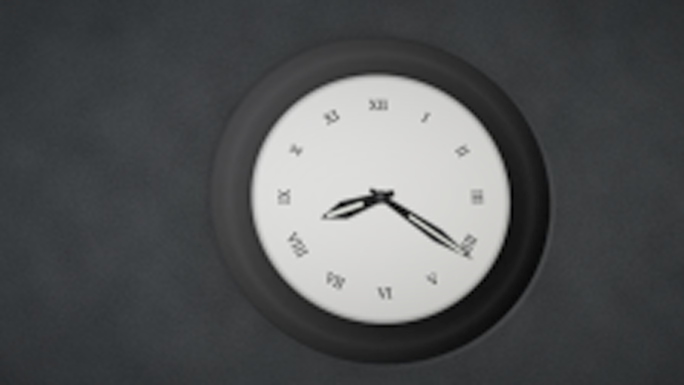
8:21
